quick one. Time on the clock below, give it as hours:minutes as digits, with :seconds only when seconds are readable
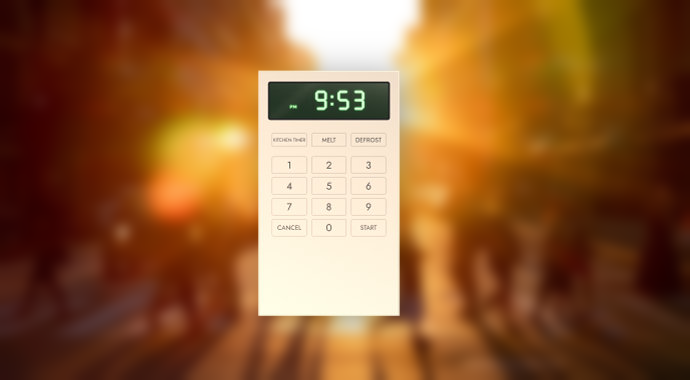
9:53
